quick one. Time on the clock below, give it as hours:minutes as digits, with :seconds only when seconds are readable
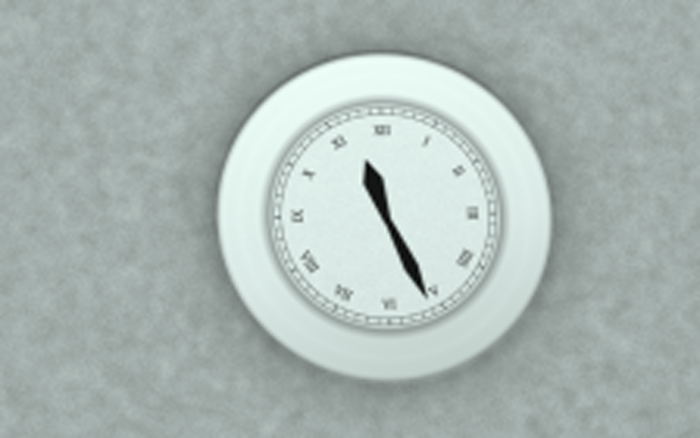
11:26
